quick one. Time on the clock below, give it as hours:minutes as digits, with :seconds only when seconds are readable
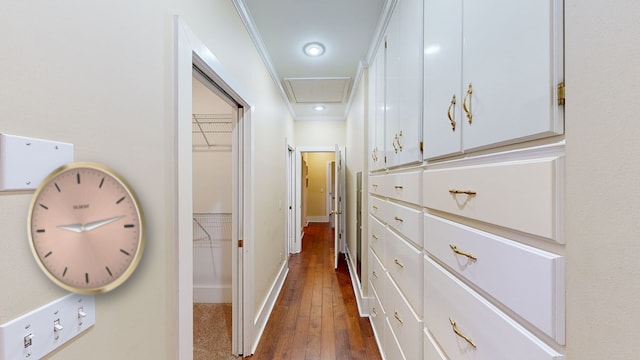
9:13
